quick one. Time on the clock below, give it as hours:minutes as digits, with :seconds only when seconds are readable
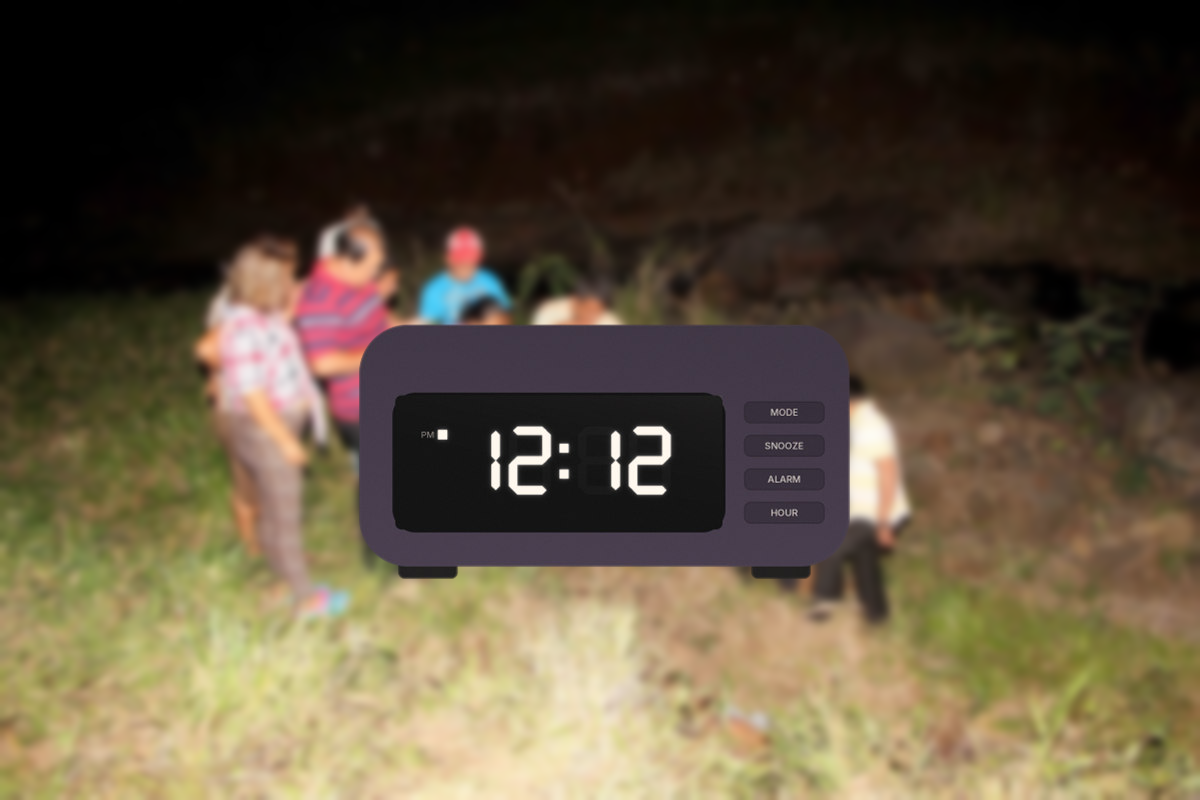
12:12
